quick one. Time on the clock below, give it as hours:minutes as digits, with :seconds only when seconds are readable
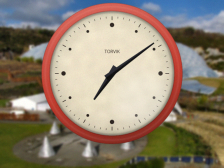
7:09
